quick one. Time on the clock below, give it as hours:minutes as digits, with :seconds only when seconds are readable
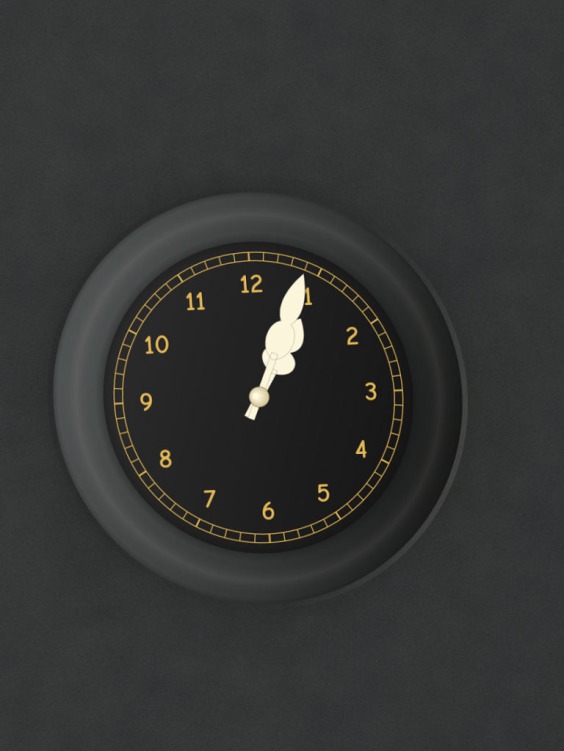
1:04
